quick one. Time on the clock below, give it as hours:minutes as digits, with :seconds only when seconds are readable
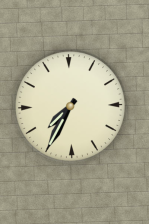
7:35
